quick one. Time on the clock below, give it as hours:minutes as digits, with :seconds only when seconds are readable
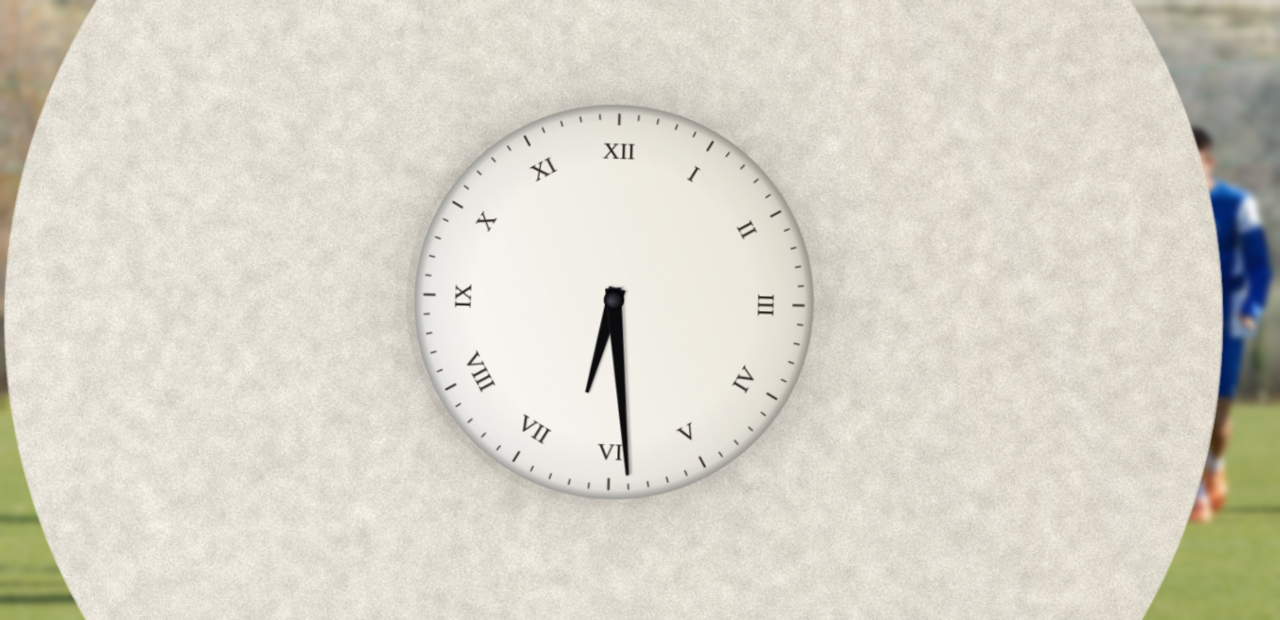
6:29
